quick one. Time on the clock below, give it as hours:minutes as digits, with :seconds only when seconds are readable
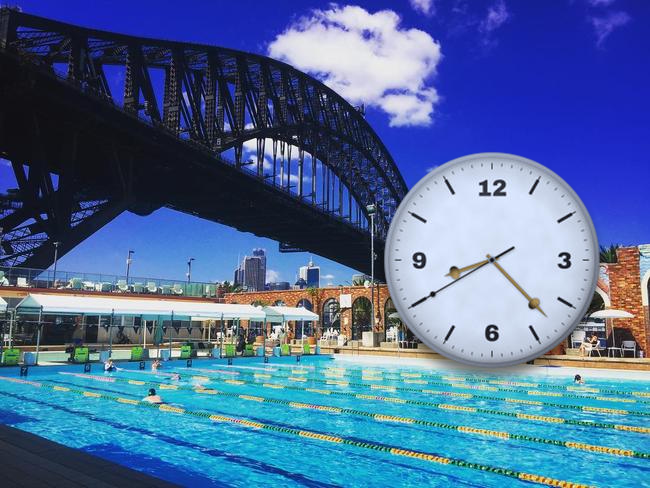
8:22:40
